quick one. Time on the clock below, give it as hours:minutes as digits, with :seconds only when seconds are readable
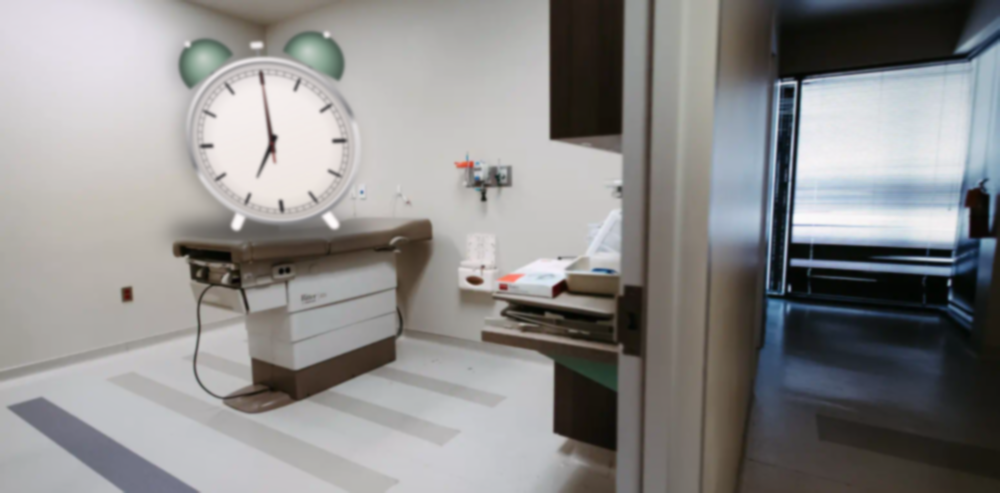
7:00:00
